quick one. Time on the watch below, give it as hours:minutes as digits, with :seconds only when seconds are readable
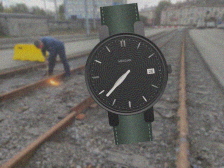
7:38
